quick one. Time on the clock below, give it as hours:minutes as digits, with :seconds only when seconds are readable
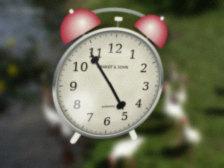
4:54
